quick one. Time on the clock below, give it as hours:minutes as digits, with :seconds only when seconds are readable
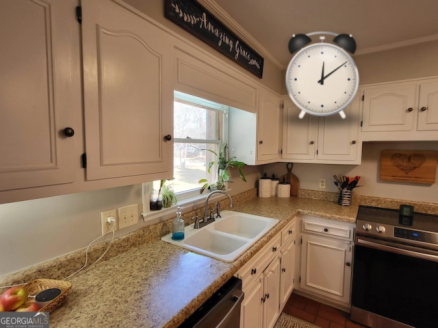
12:09
